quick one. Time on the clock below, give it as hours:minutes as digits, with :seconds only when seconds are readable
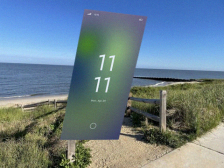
11:11
